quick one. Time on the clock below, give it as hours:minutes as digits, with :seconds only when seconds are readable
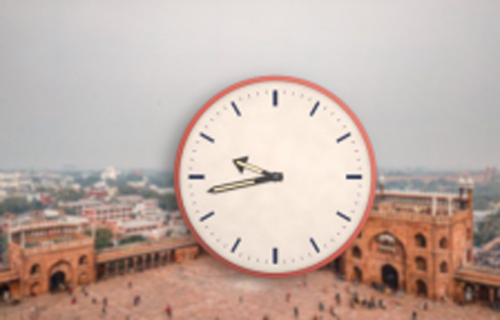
9:43
